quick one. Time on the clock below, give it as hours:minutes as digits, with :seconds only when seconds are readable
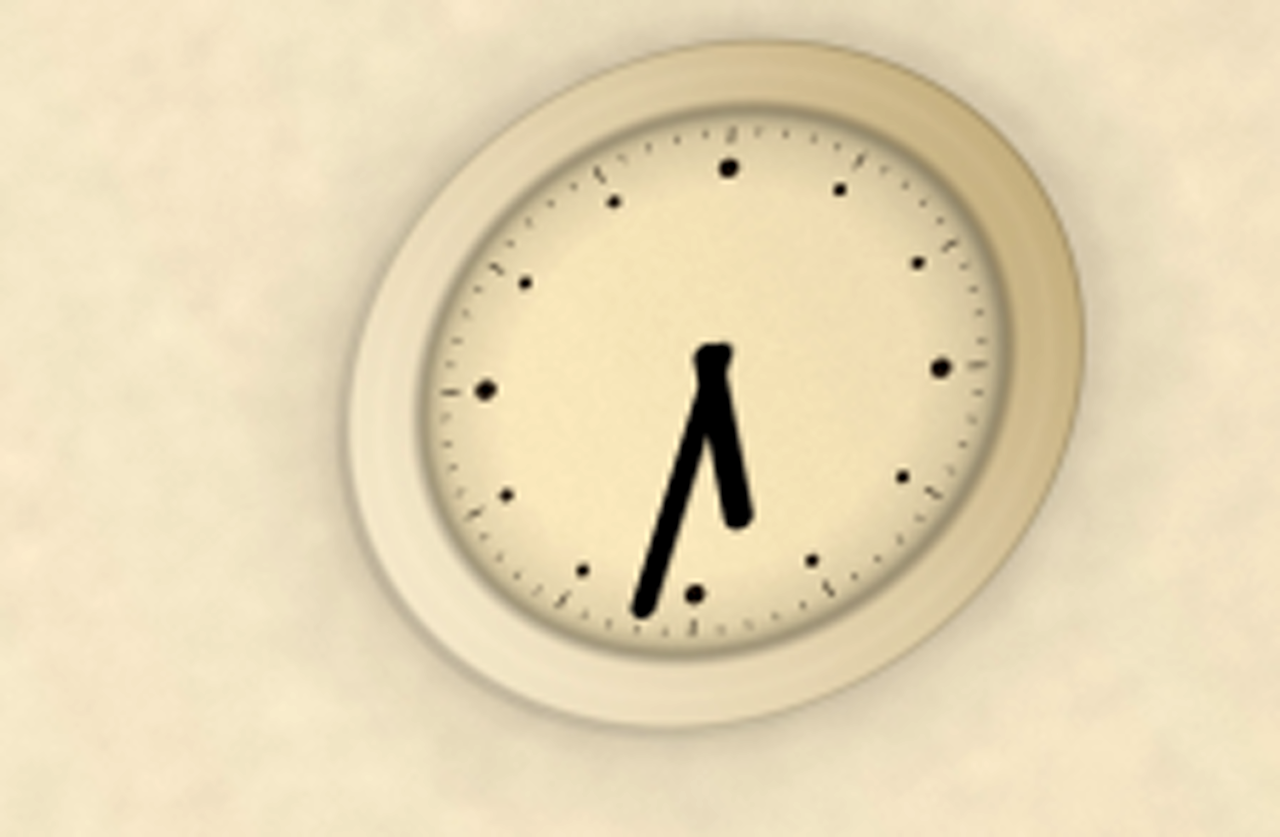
5:32
